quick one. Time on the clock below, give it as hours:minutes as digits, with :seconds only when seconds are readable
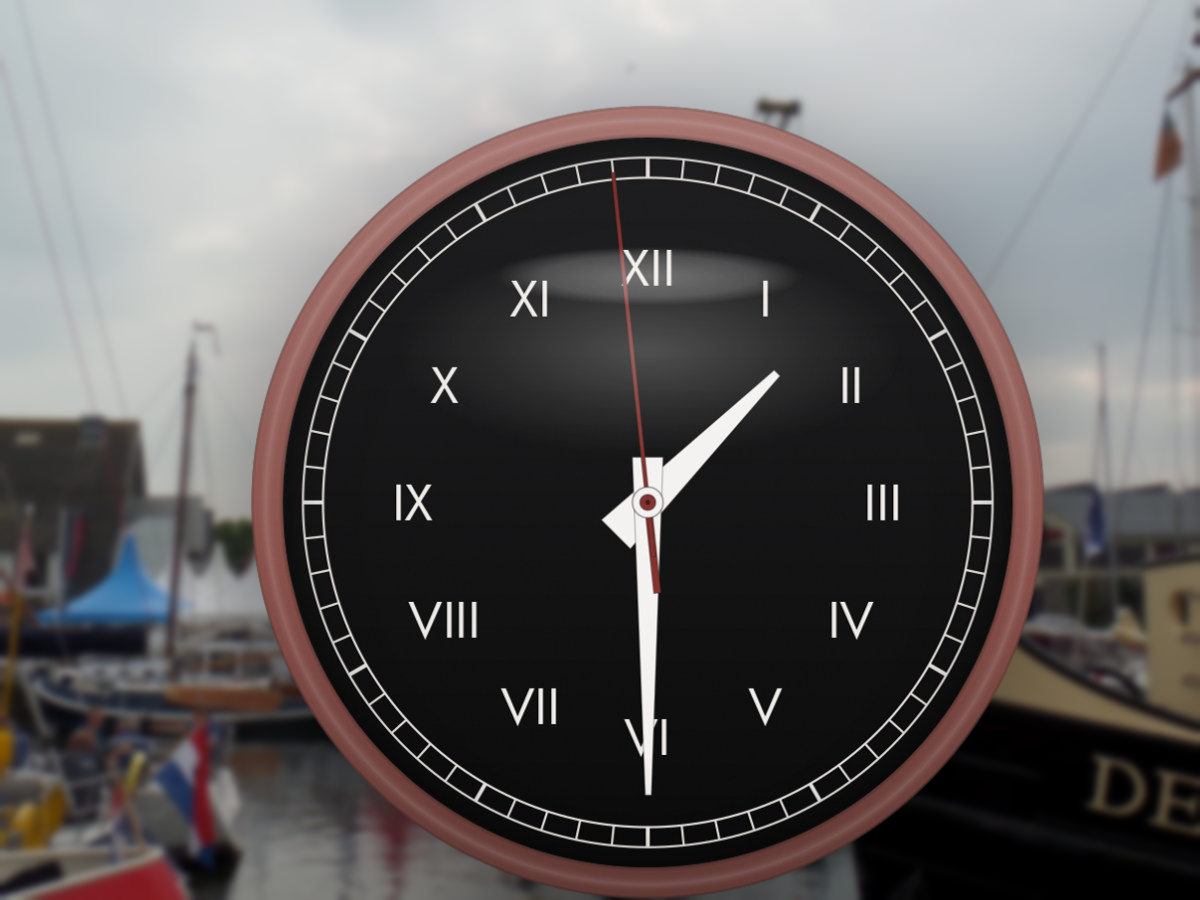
1:29:59
